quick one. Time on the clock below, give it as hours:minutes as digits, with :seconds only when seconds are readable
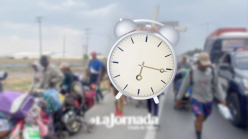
6:16
